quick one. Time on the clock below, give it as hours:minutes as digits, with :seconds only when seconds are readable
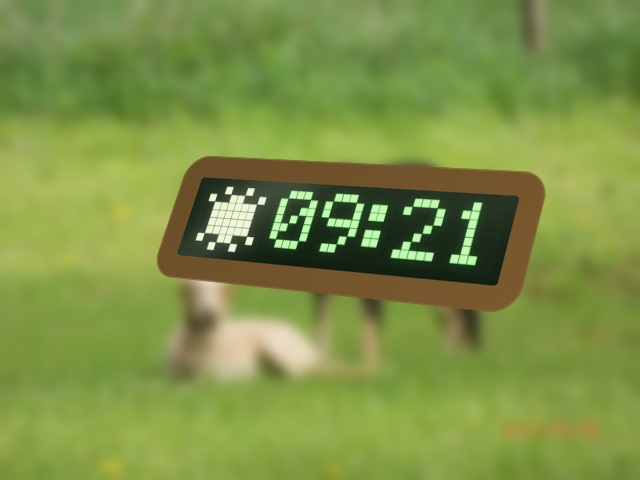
9:21
